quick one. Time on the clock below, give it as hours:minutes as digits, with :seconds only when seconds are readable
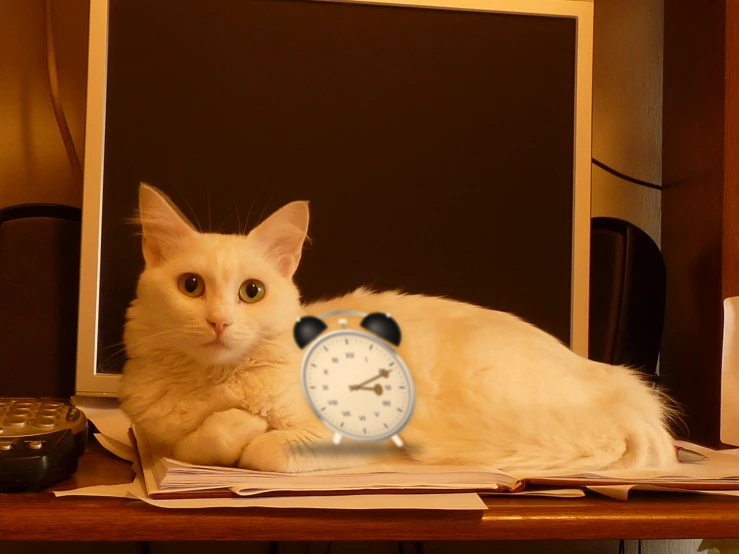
3:11
